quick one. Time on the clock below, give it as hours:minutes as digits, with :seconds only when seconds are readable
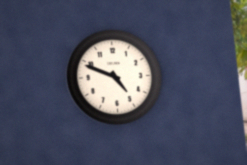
4:49
